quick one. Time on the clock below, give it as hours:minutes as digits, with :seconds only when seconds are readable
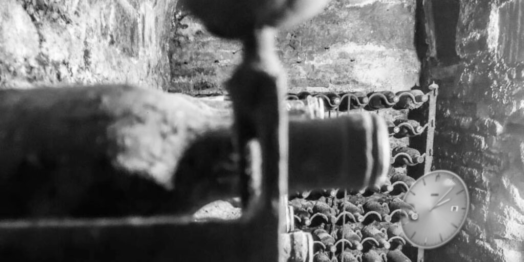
2:07
